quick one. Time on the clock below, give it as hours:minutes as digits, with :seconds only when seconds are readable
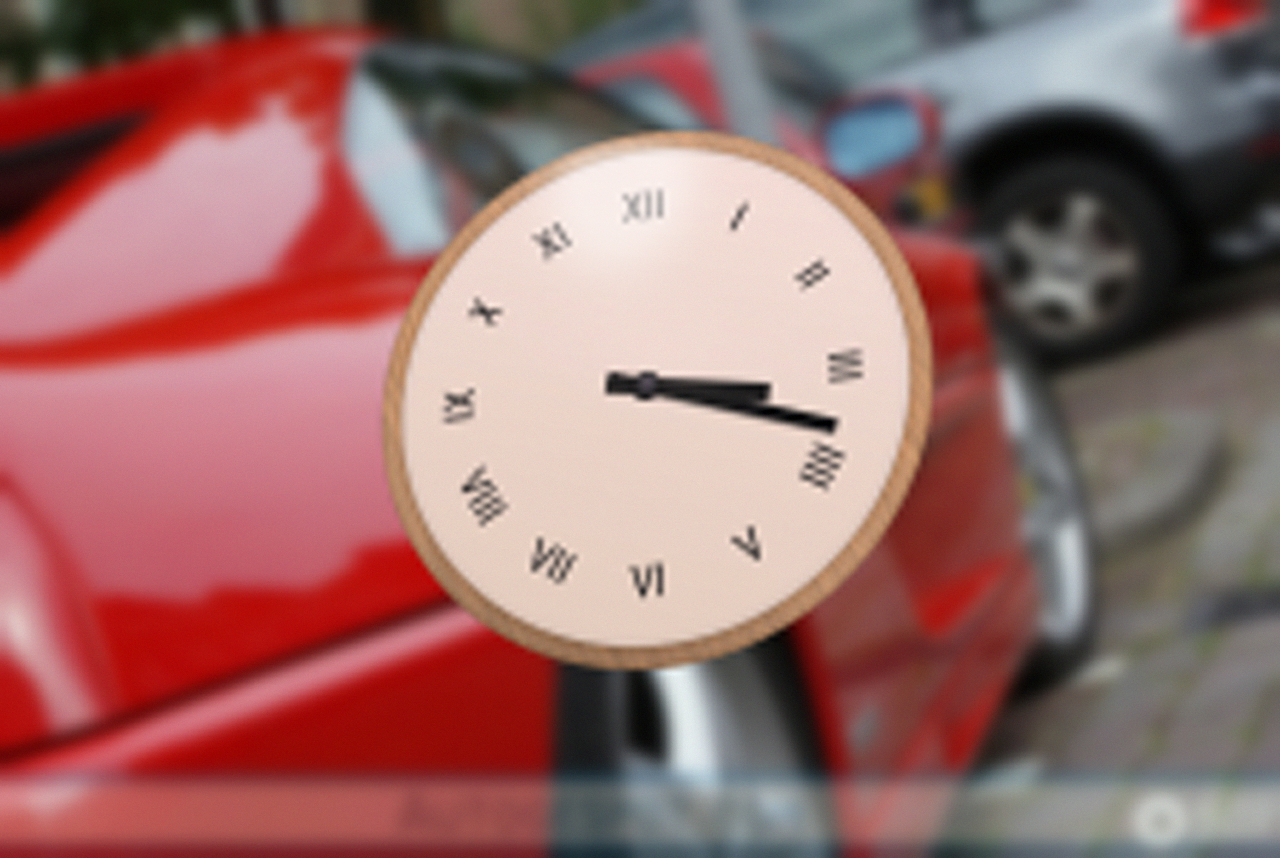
3:18
